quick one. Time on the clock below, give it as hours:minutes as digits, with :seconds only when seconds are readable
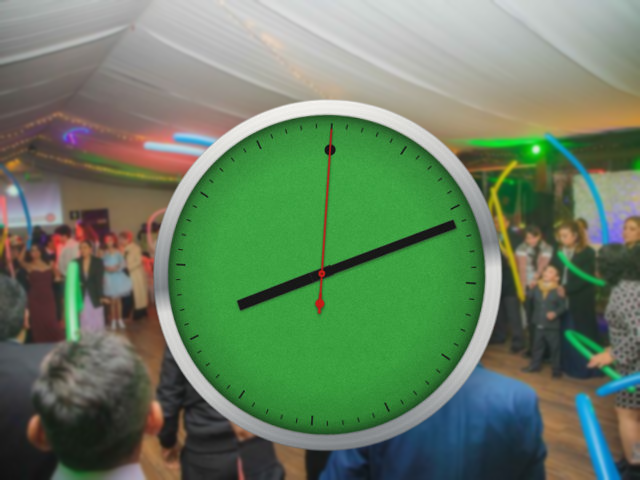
8:11:00
